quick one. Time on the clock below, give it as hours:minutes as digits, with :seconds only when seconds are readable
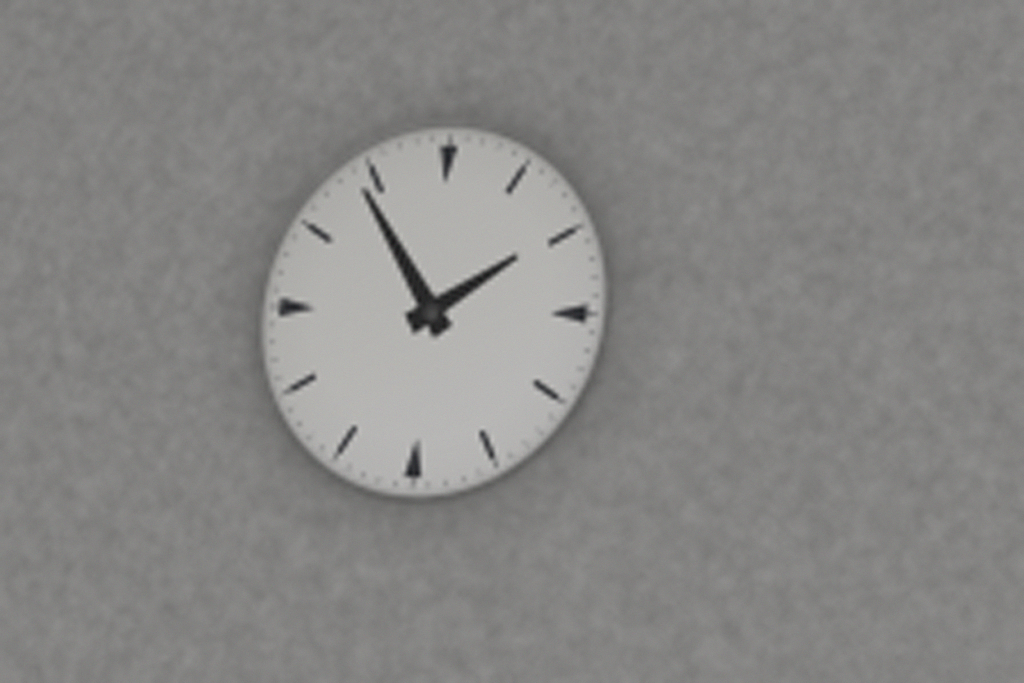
1:54
